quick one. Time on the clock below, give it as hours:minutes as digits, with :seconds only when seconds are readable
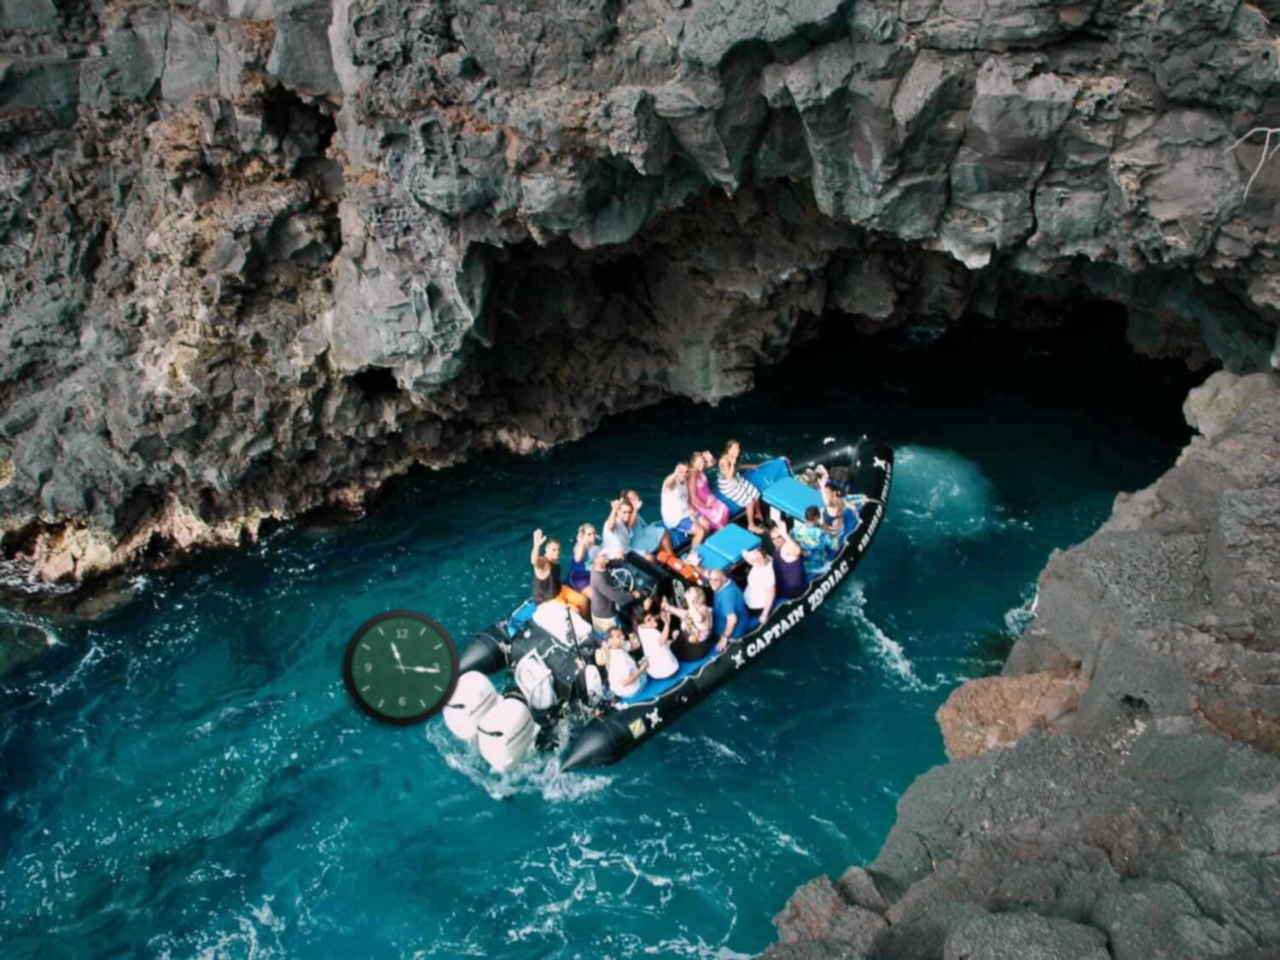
11:16
